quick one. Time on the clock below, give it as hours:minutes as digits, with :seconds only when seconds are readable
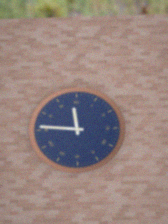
11:46
